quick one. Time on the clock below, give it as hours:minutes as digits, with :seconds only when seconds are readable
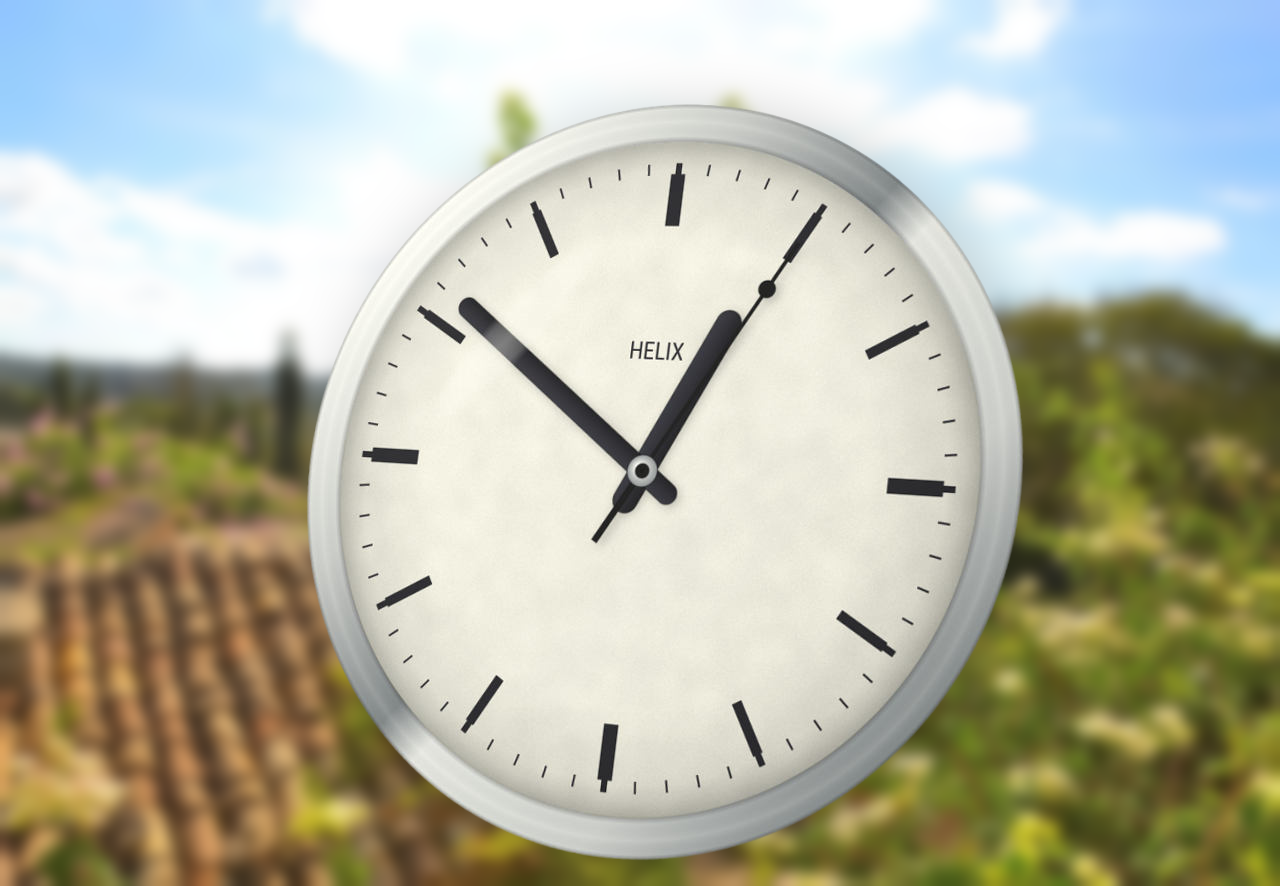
12:51:05
